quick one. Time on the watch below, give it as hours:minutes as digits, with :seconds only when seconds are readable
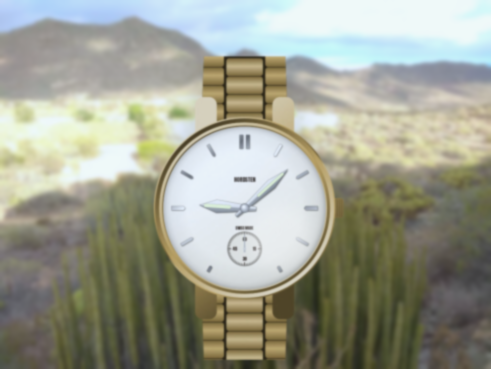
9:08
